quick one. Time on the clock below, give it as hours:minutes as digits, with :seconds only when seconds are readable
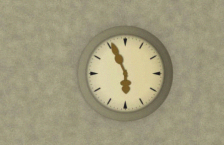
5:56
